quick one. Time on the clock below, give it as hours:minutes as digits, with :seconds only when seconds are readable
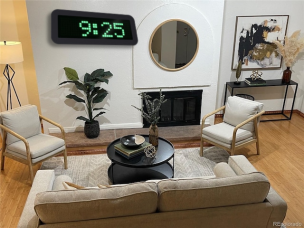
9:25
